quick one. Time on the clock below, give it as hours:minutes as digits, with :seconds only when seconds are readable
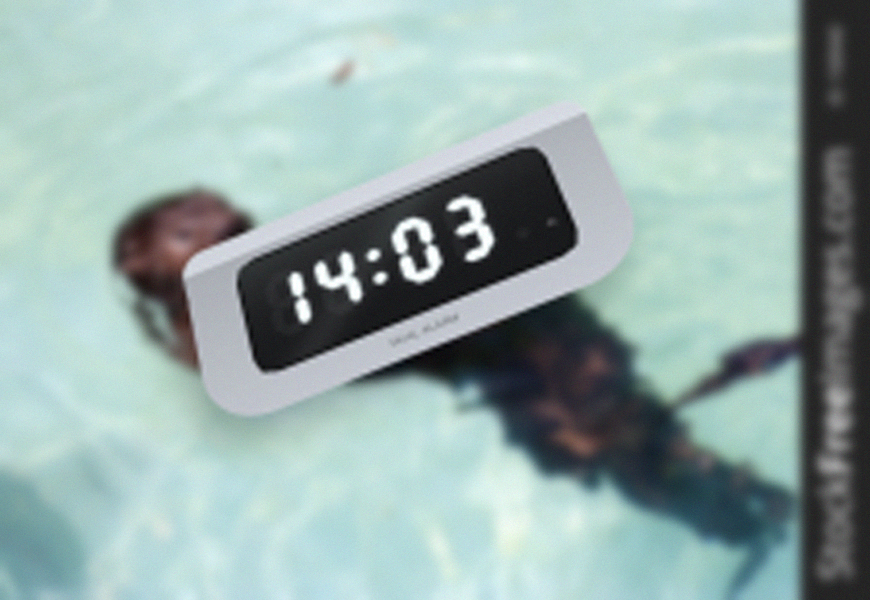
14:03
